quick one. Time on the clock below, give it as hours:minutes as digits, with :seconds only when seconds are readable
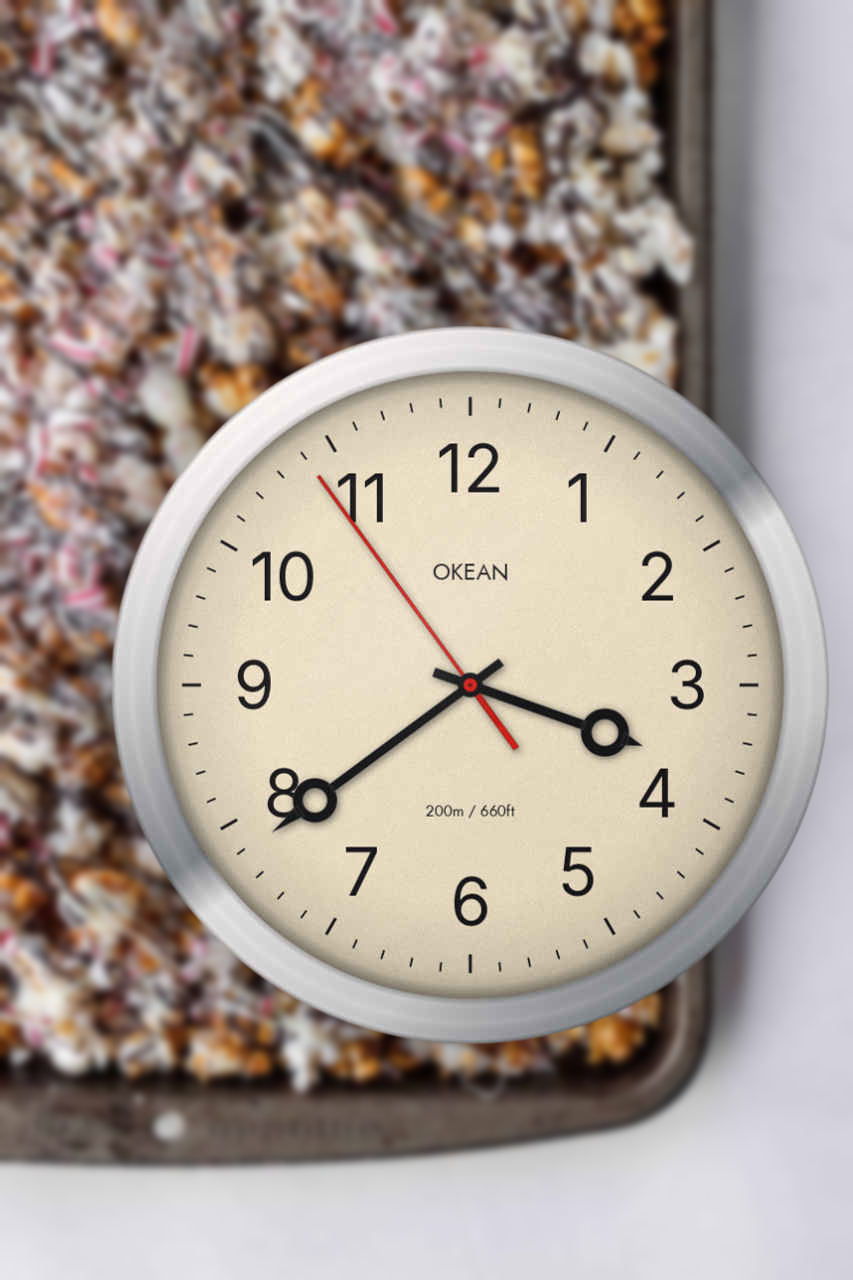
3:38:54
